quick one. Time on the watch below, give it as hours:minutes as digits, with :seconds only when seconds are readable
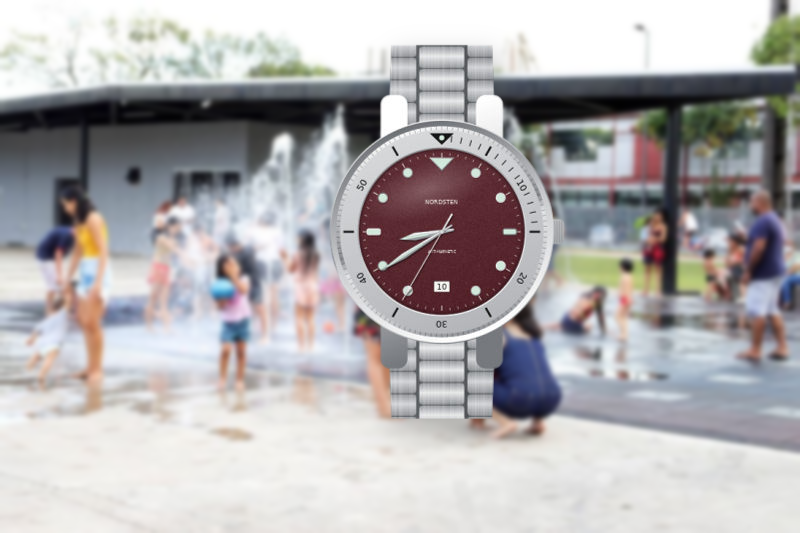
8:39:35
